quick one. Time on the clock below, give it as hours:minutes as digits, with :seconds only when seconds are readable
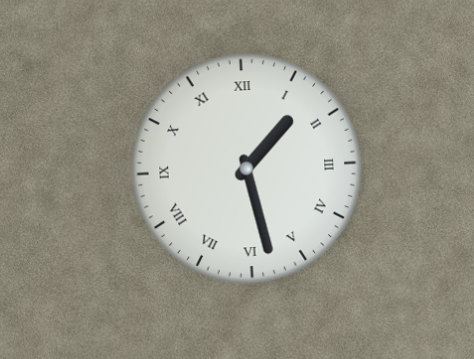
1:28
